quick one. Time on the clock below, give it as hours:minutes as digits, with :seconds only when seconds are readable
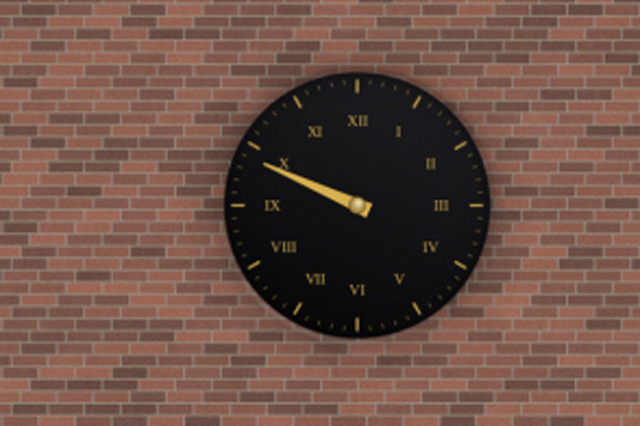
9:49
